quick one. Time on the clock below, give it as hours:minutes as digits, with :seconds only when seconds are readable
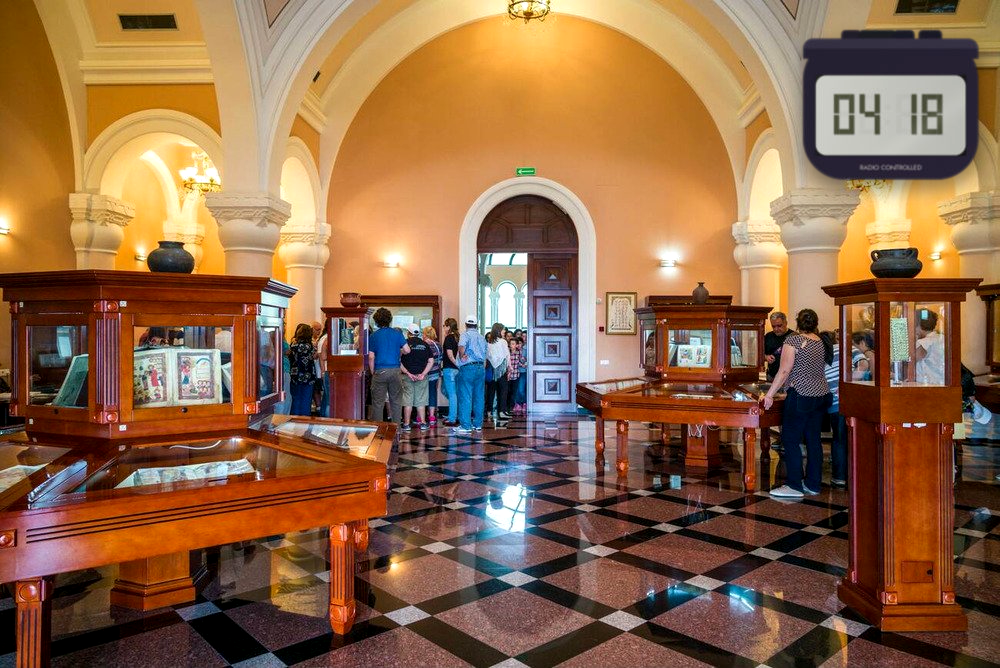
4:18
